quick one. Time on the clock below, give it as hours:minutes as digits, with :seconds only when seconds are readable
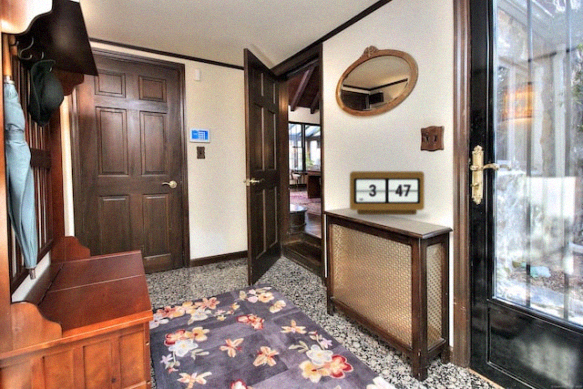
3:47
